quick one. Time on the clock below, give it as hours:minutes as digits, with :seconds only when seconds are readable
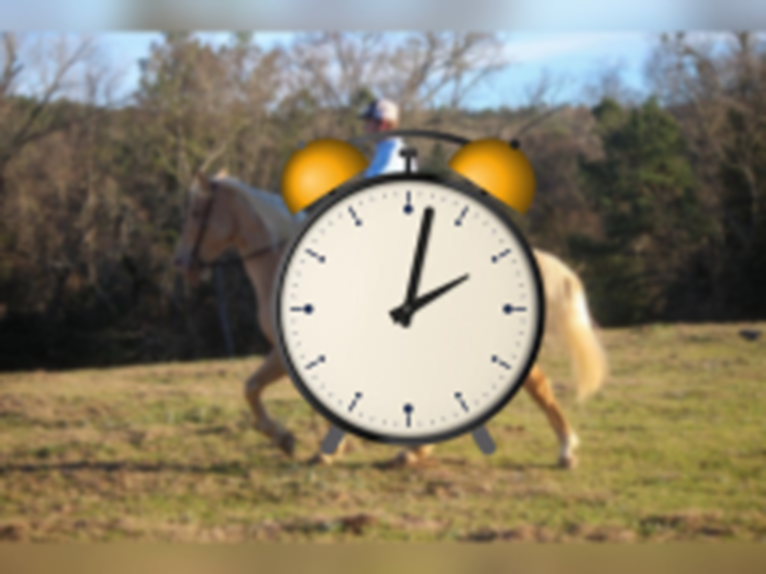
2:02
